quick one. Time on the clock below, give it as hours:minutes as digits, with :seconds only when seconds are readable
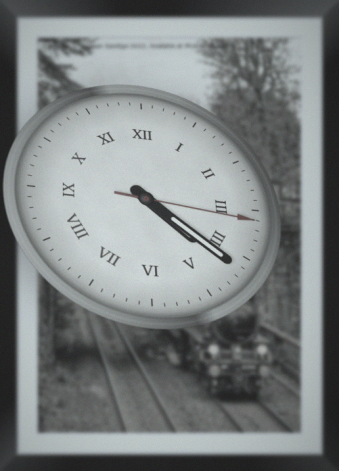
4:21:16
